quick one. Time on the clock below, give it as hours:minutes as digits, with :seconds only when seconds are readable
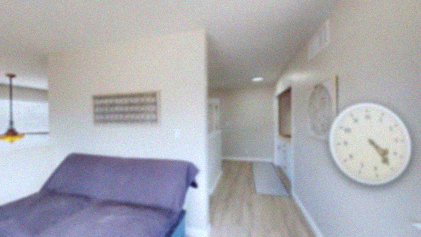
4:25
